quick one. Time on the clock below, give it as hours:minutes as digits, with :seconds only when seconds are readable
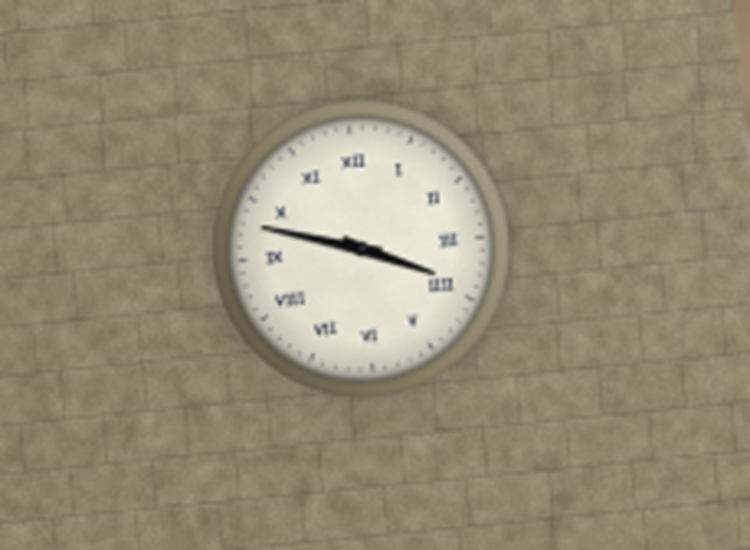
3:48
